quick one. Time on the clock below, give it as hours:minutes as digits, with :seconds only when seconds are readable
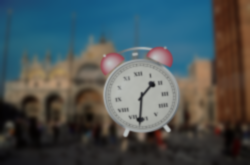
1:32
